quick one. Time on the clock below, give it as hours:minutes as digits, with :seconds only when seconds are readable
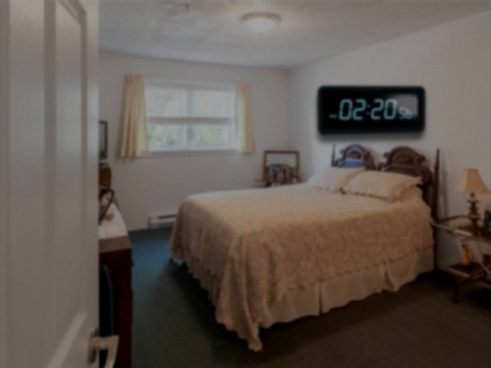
2:20
